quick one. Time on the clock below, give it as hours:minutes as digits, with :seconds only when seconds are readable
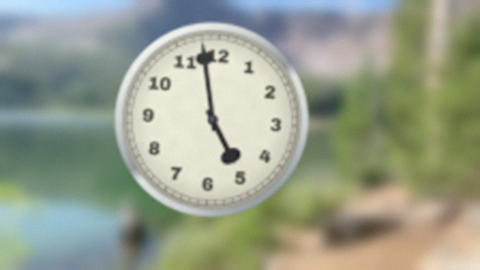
4:58
